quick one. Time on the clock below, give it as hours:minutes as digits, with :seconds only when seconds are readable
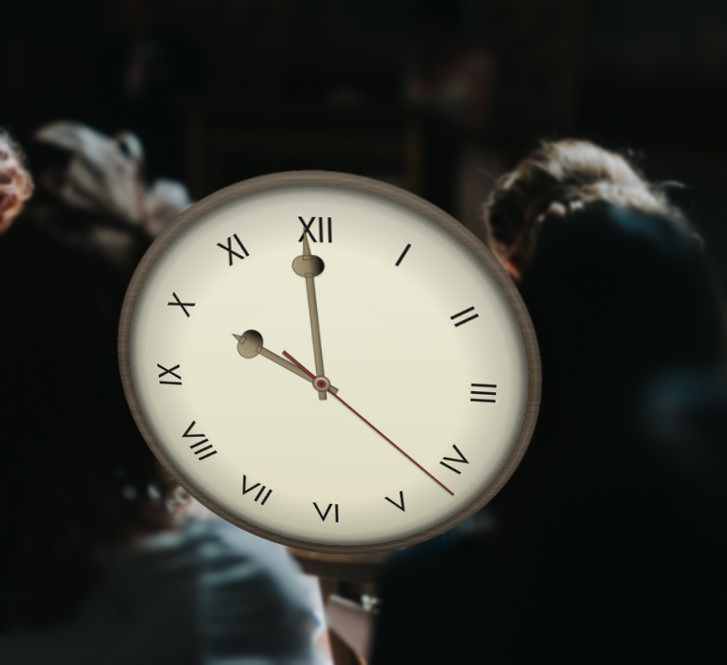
9:59:22
